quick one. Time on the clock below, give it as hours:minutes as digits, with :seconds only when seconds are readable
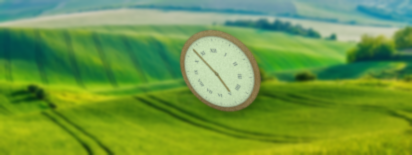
4:53
